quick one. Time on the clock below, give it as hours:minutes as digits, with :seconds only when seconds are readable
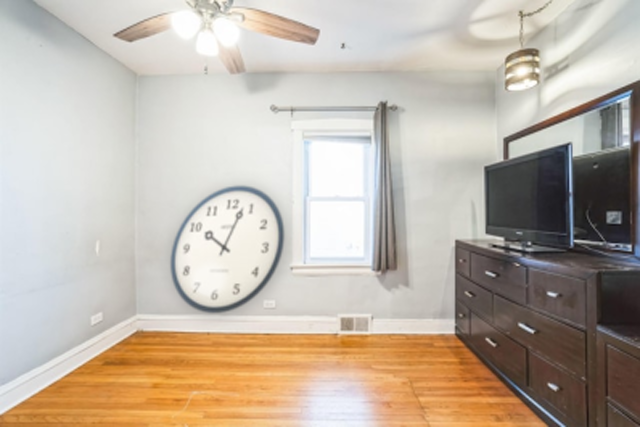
10:03
